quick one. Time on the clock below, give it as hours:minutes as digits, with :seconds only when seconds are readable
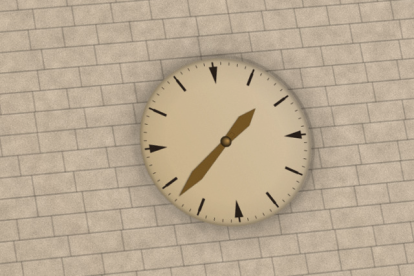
1:38
